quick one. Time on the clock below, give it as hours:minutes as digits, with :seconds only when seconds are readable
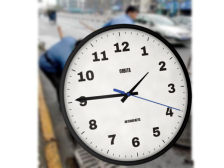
1:45:19
